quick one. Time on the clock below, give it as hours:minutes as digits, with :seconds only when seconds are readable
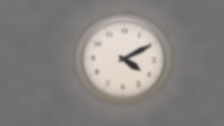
4:10
